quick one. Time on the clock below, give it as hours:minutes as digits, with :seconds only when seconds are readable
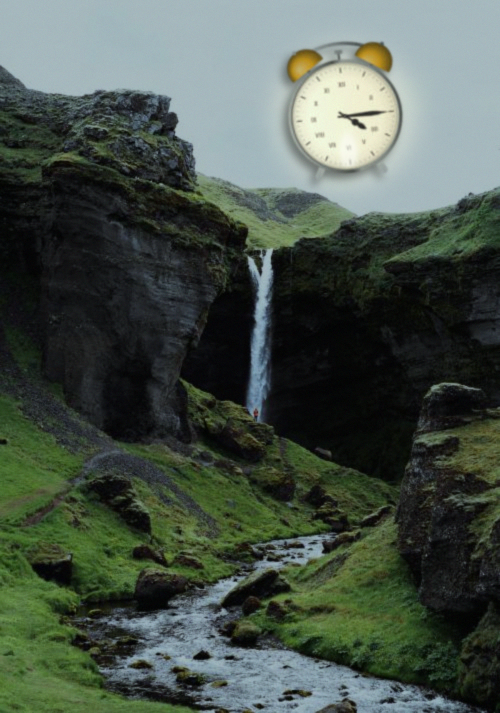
4:15
